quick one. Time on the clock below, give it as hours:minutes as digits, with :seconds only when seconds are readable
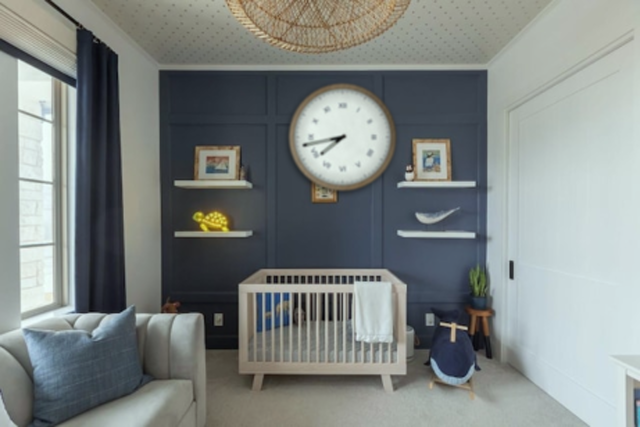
7:43
